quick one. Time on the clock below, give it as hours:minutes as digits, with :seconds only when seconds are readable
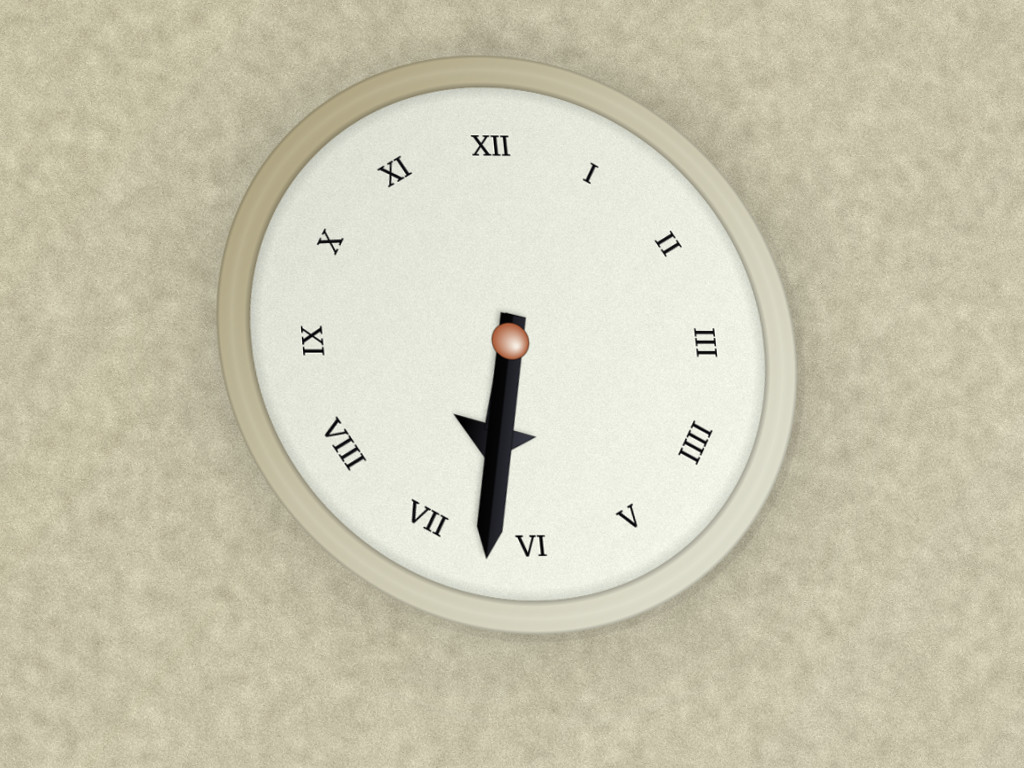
6:32
